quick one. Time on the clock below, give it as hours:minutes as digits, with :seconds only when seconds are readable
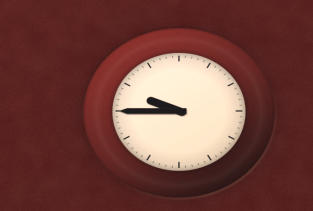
9:45
